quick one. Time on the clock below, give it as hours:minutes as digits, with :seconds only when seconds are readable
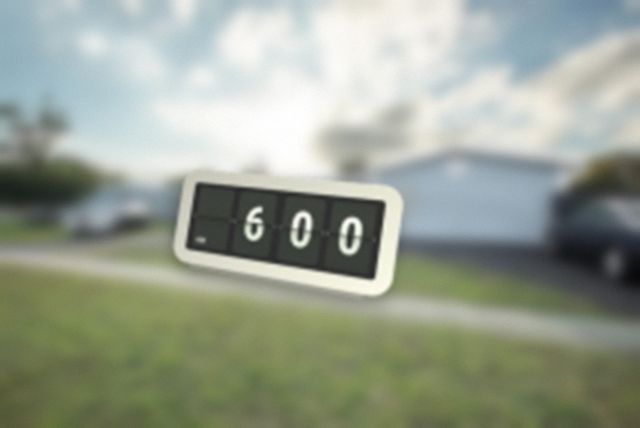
6:00
